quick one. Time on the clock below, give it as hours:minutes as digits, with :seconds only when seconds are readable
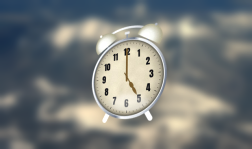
5:00
